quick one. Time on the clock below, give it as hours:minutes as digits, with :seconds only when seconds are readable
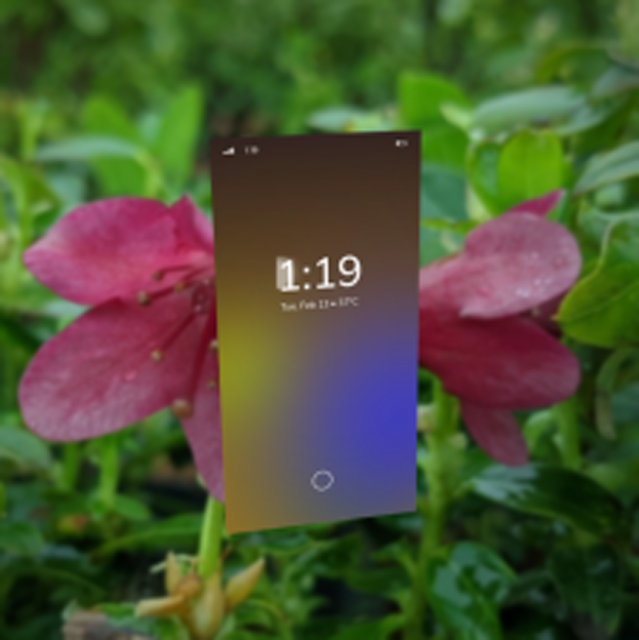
1:19
